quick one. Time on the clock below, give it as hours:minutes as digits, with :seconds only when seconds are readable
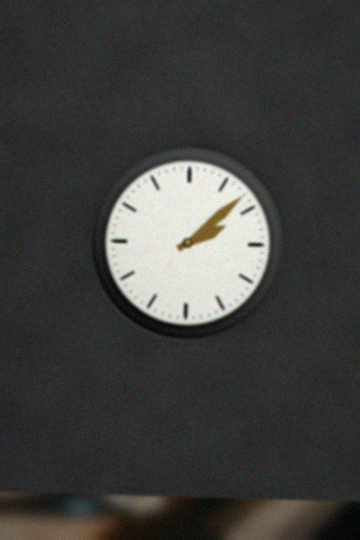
2:08
